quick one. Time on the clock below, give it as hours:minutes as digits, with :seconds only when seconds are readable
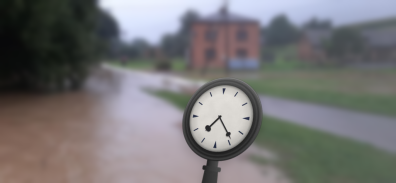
7:24
